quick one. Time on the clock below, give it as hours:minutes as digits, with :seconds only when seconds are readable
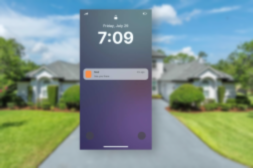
7:09
